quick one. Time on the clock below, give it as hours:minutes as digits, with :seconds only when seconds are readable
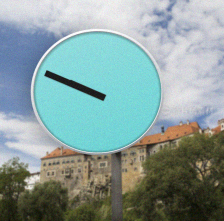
9:49
